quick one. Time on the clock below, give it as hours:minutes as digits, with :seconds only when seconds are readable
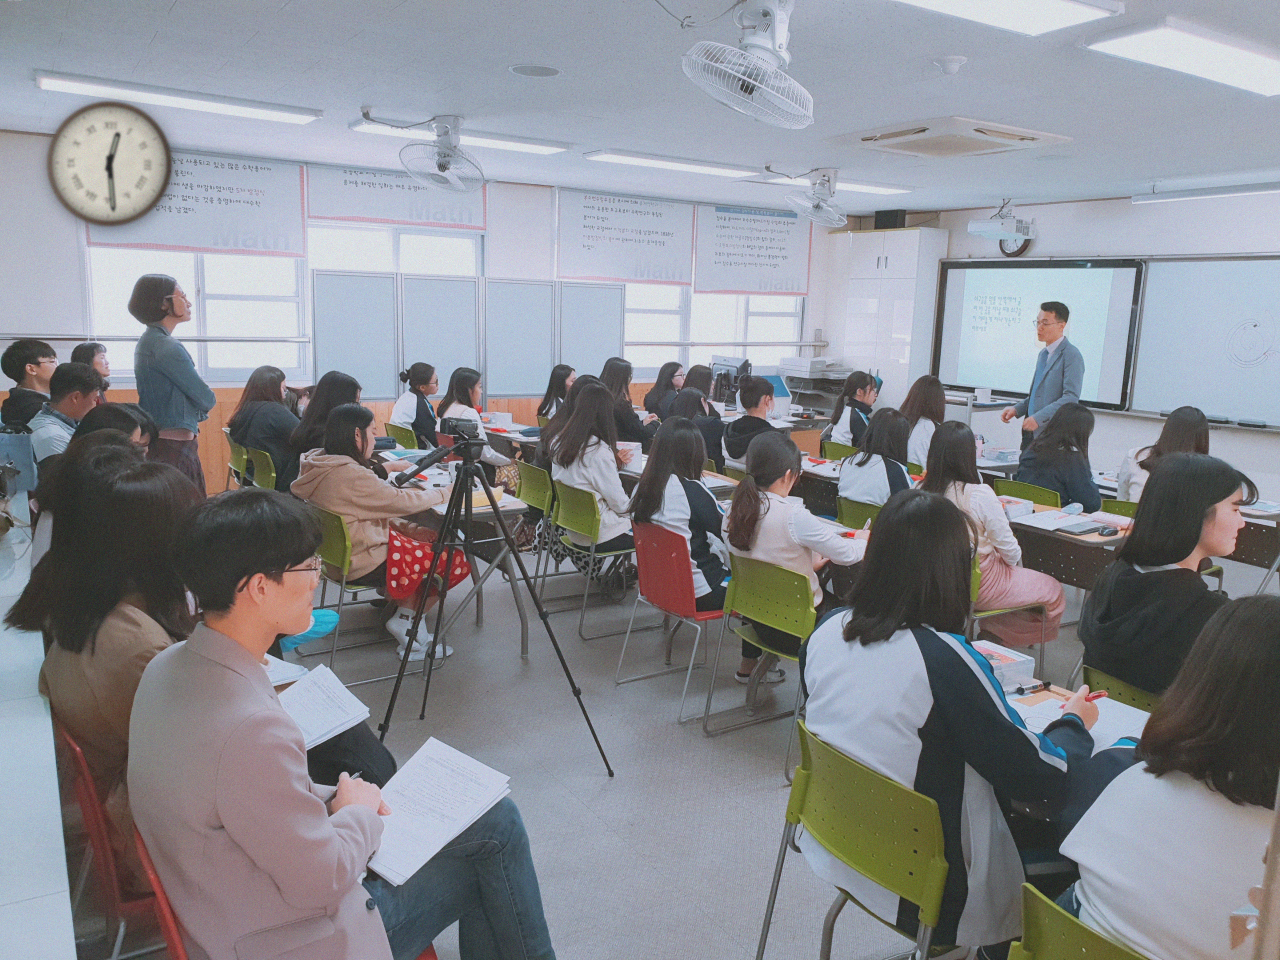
12:29
